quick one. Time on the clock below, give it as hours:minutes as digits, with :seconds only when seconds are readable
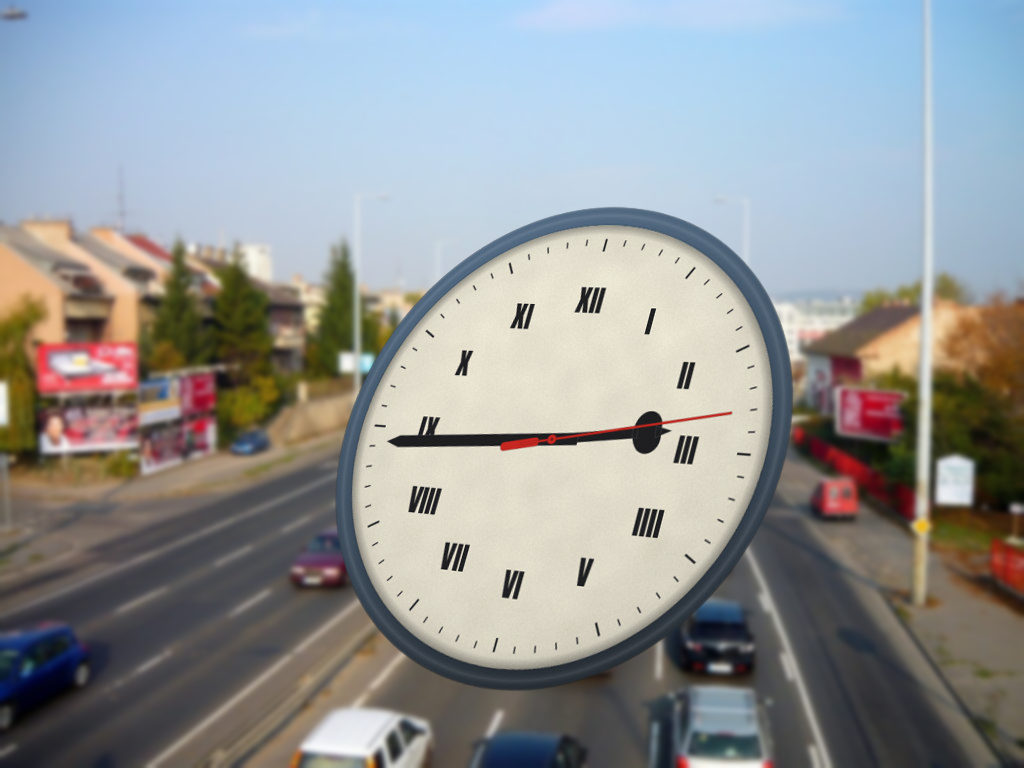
2:44:13
